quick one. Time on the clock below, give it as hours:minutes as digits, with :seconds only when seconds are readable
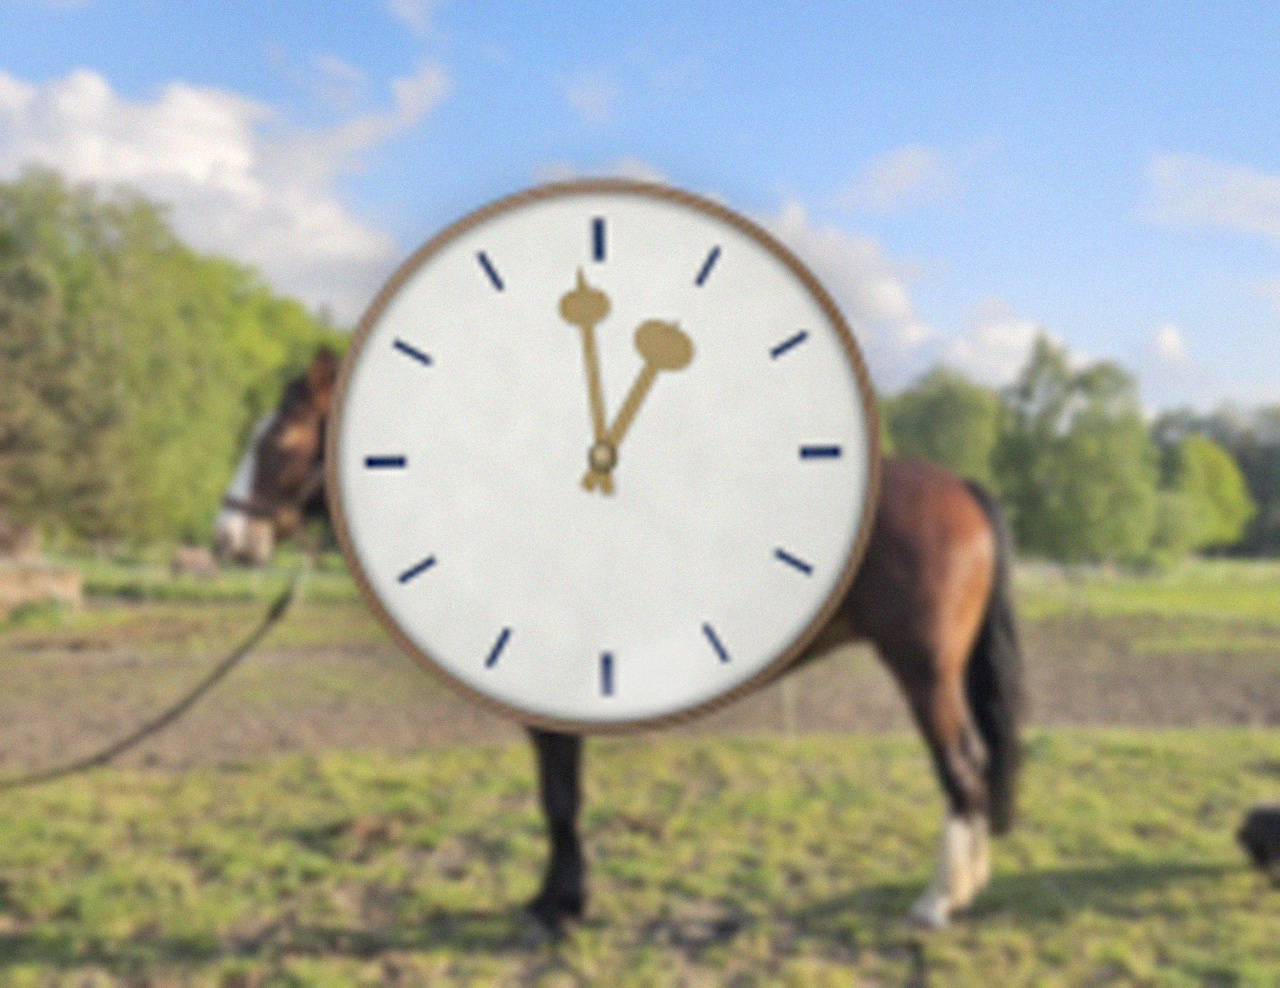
12:59
